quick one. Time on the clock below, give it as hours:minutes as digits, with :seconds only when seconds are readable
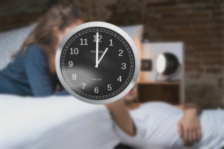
1:00
